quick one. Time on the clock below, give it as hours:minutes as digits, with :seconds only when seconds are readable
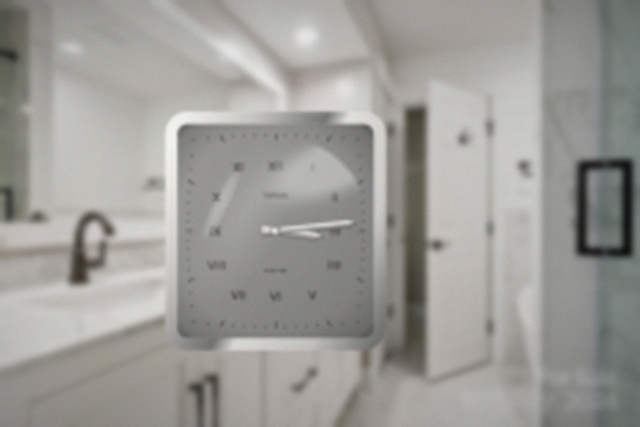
3:14
